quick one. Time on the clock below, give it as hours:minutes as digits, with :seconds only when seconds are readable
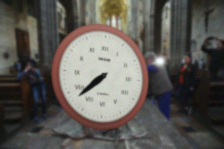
7:38
